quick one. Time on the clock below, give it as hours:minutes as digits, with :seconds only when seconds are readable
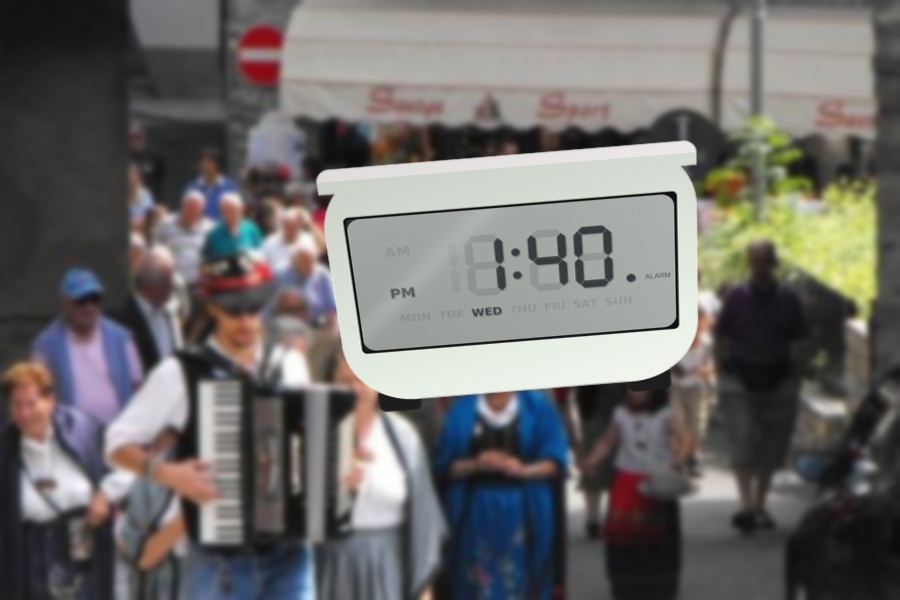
1:40
